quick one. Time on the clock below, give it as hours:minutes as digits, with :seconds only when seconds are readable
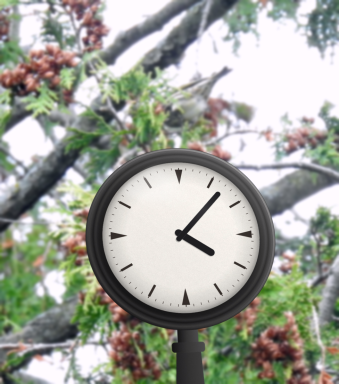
4:07
